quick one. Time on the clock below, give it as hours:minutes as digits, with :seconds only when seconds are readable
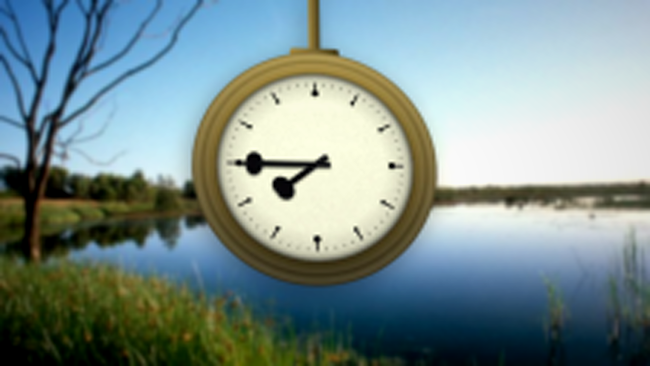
7:45
